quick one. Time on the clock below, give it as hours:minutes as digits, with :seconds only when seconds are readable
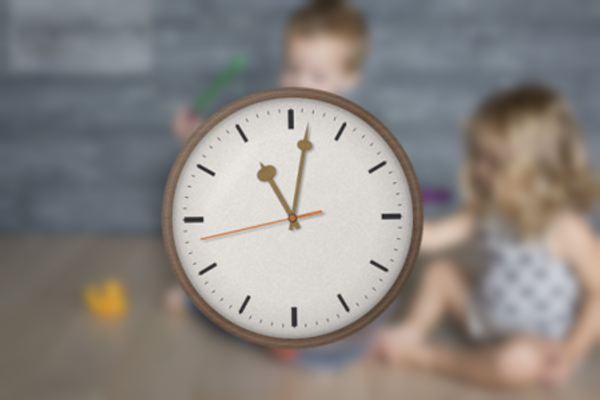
11:01:43
